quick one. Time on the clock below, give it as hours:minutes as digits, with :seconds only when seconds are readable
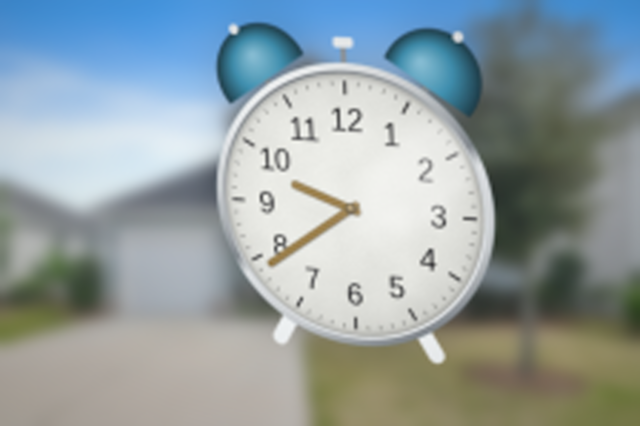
9:39
